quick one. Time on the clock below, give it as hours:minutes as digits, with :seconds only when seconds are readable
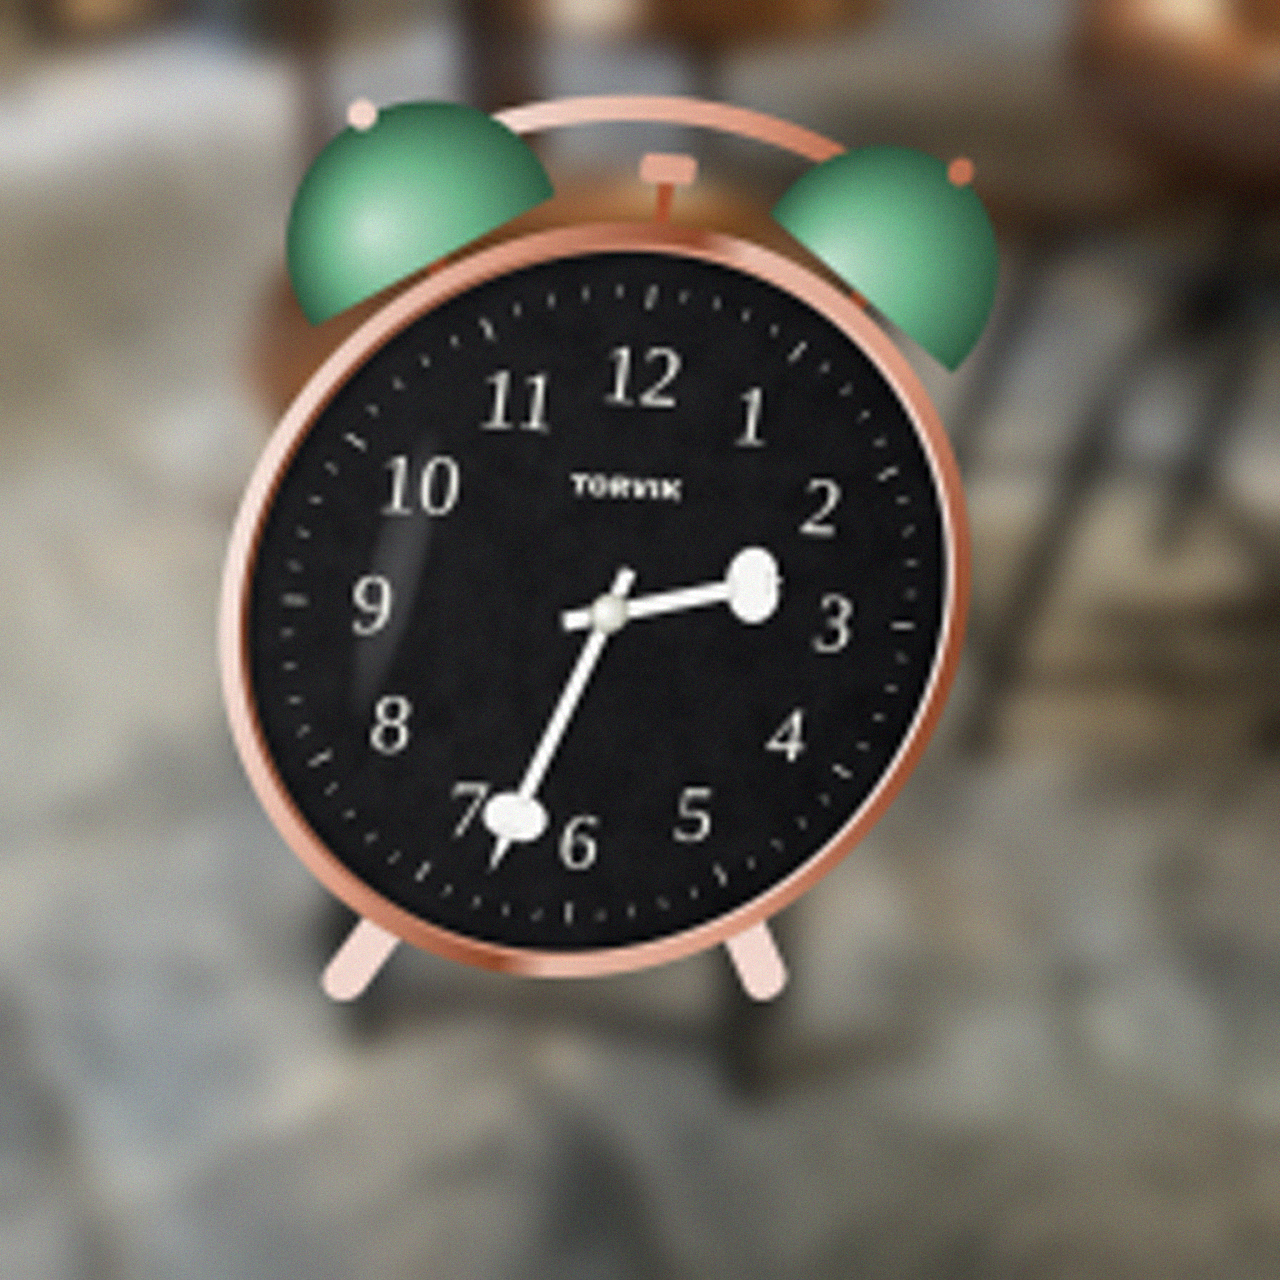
2:33
